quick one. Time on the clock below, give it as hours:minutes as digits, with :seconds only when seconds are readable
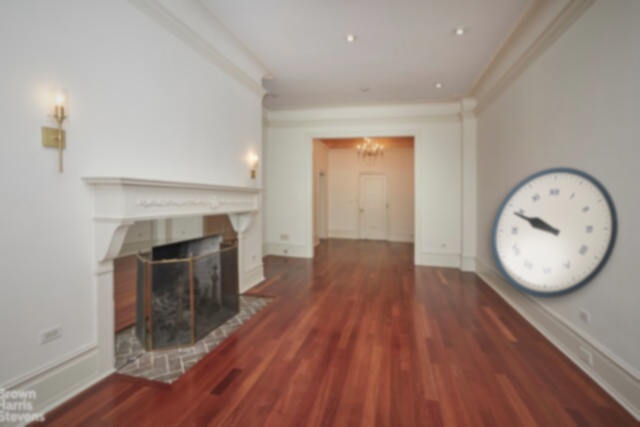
9:49
